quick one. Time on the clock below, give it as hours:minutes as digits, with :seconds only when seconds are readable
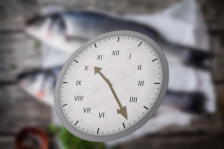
10:24
